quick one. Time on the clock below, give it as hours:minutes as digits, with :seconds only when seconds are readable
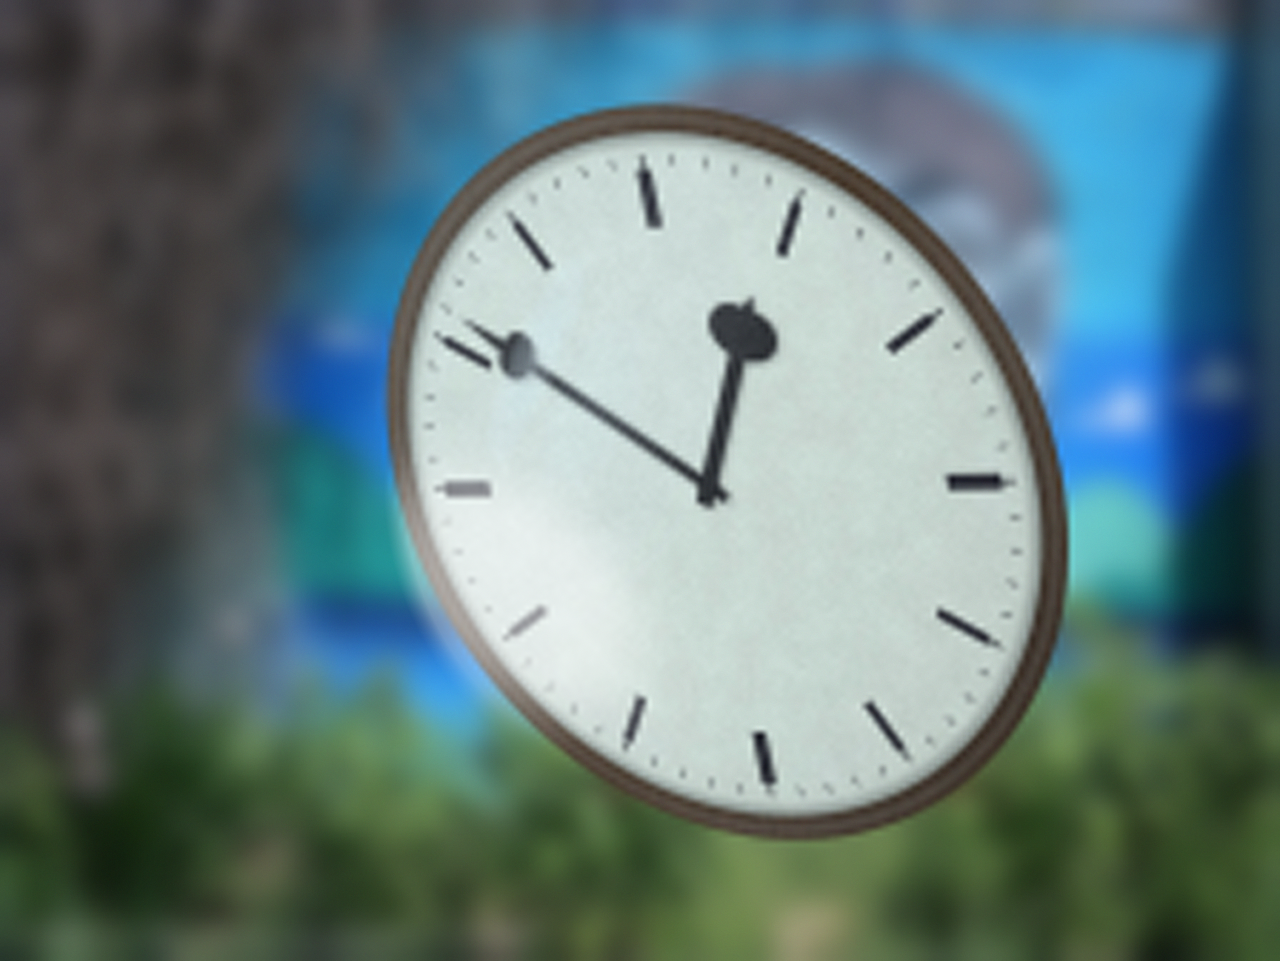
12:51
